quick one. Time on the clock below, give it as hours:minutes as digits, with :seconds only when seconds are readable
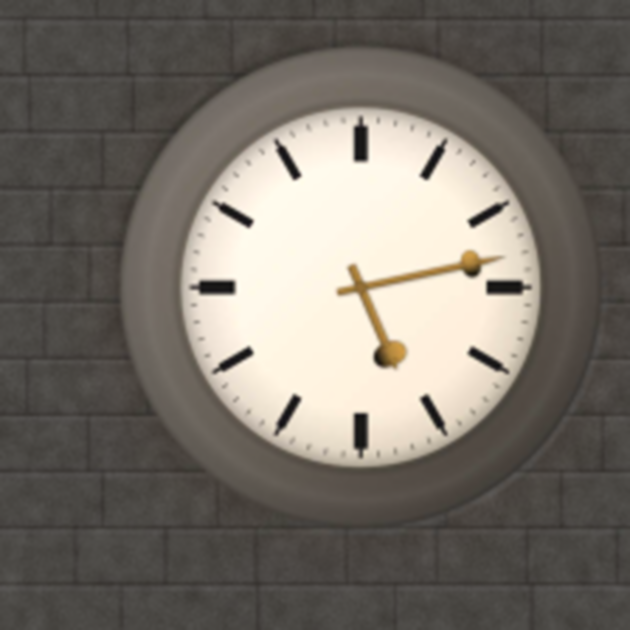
5:13
